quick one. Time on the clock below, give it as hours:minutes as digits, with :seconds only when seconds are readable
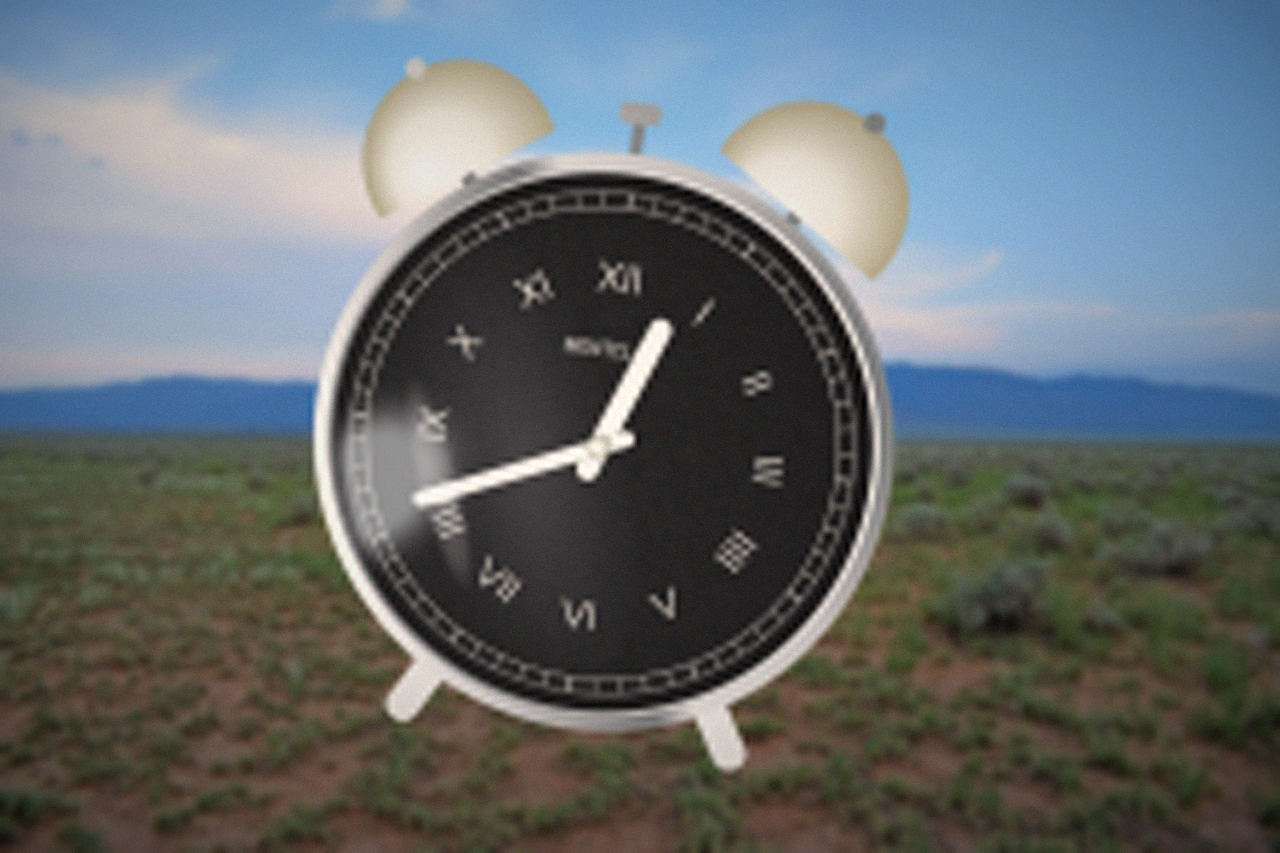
12:41
